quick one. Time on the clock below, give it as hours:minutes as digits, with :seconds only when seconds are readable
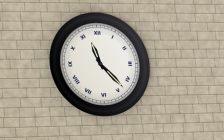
11:23
